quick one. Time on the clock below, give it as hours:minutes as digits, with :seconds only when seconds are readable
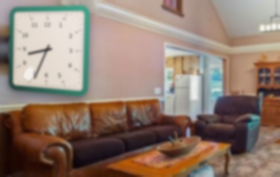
8:34
